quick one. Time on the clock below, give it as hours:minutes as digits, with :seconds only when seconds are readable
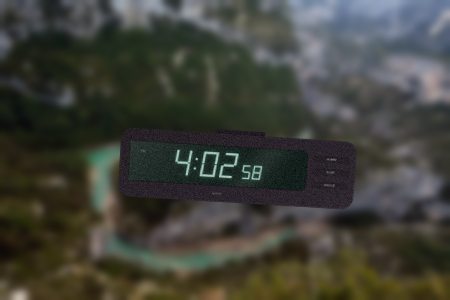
4:02:58
